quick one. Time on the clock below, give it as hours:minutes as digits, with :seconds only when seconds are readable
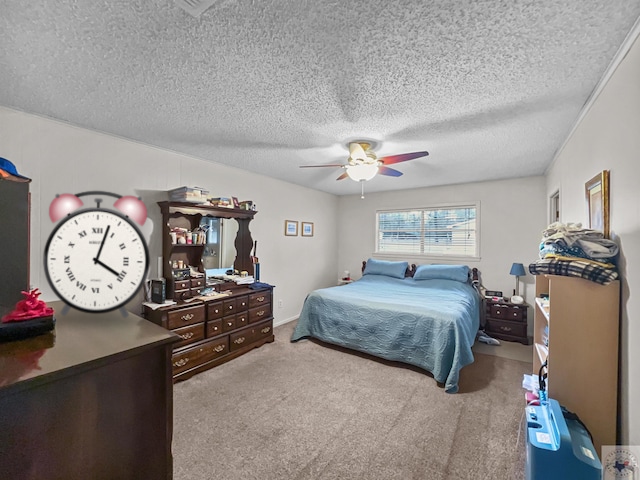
4:03
